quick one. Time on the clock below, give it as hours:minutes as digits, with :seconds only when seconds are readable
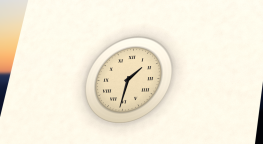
1:31
